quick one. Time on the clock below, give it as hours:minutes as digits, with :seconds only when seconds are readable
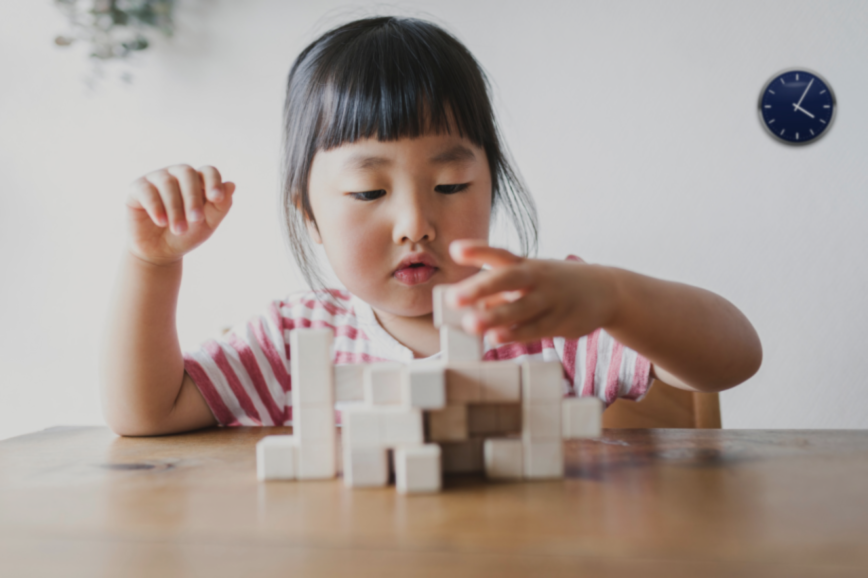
4:05
